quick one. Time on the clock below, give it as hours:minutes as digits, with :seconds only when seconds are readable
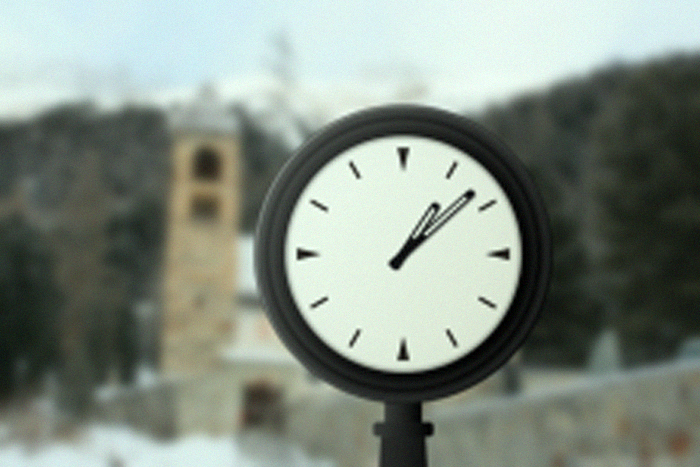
1:08
